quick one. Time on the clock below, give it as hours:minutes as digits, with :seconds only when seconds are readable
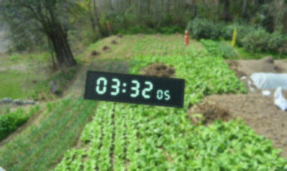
3:32:05
